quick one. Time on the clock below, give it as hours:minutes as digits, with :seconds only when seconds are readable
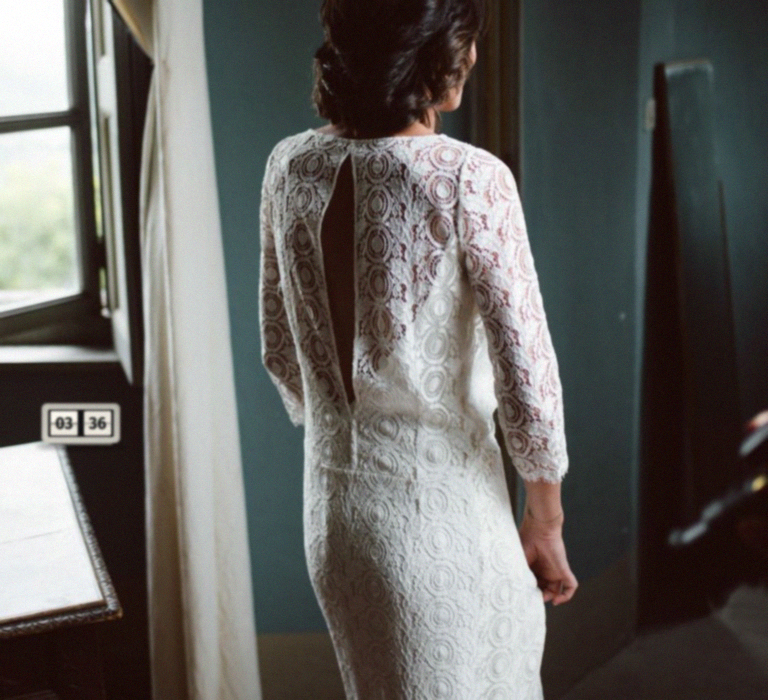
3:36
